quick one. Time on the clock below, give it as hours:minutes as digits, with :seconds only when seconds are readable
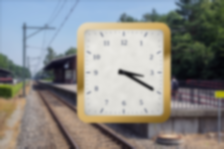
3:20
